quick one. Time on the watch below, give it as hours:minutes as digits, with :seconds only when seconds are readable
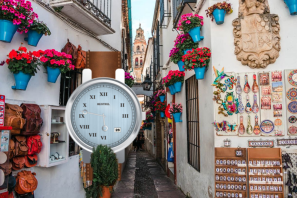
5:47
